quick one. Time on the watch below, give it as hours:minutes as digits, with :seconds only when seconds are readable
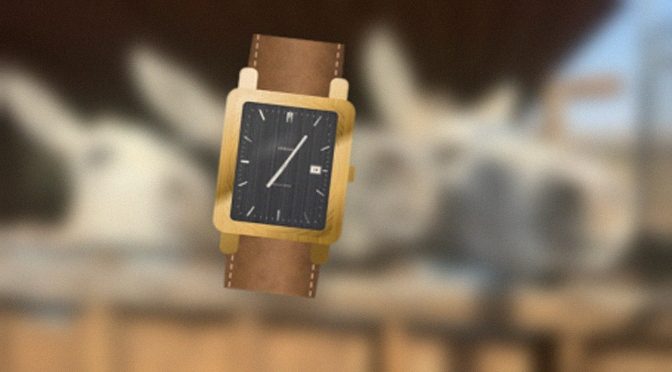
7:05
